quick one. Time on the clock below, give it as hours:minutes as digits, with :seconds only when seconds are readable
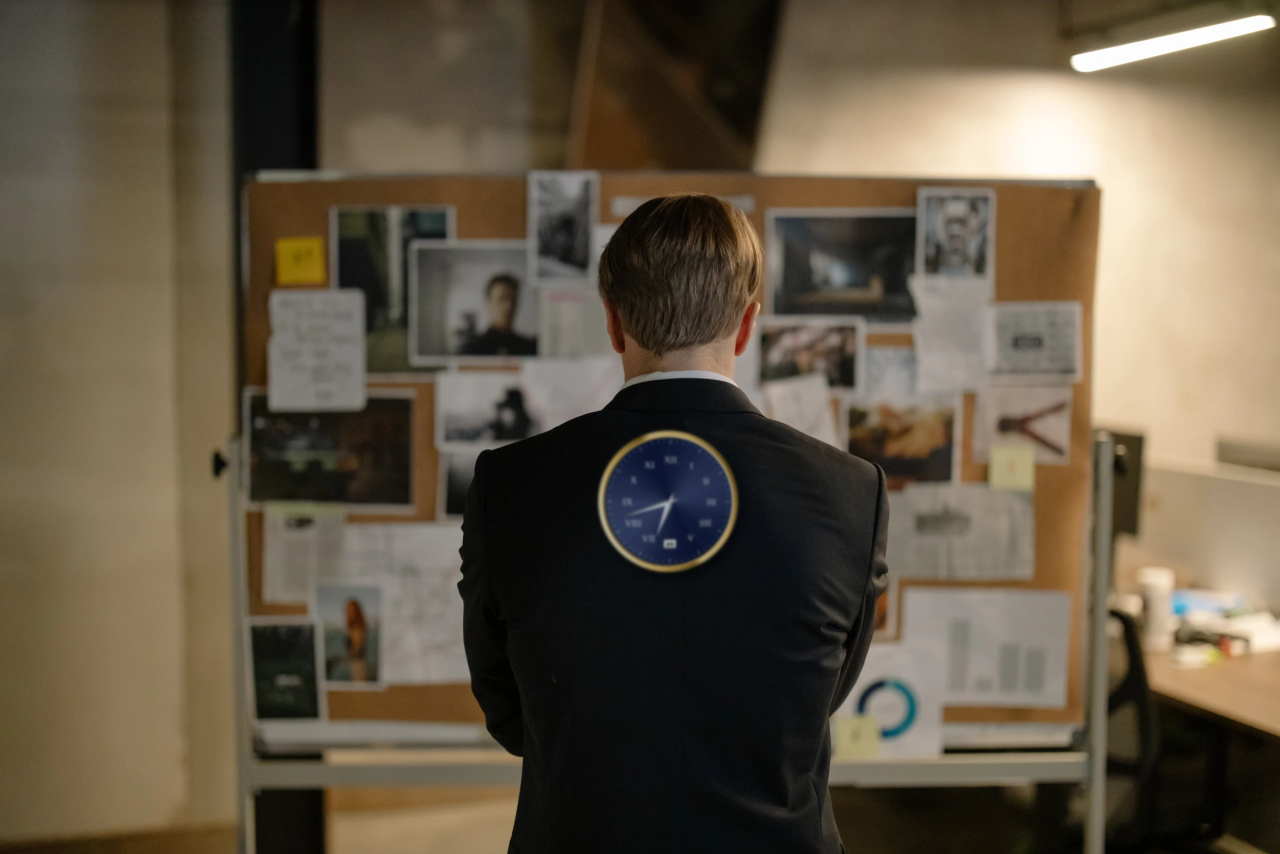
6:42
